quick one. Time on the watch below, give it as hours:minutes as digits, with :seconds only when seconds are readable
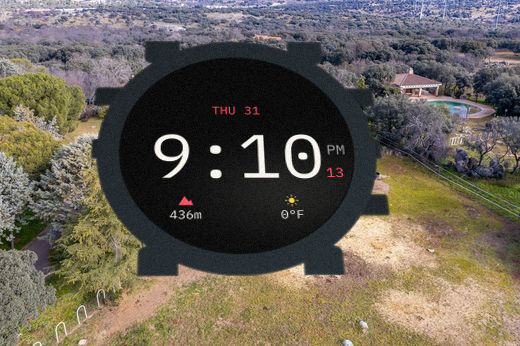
9:10:13
